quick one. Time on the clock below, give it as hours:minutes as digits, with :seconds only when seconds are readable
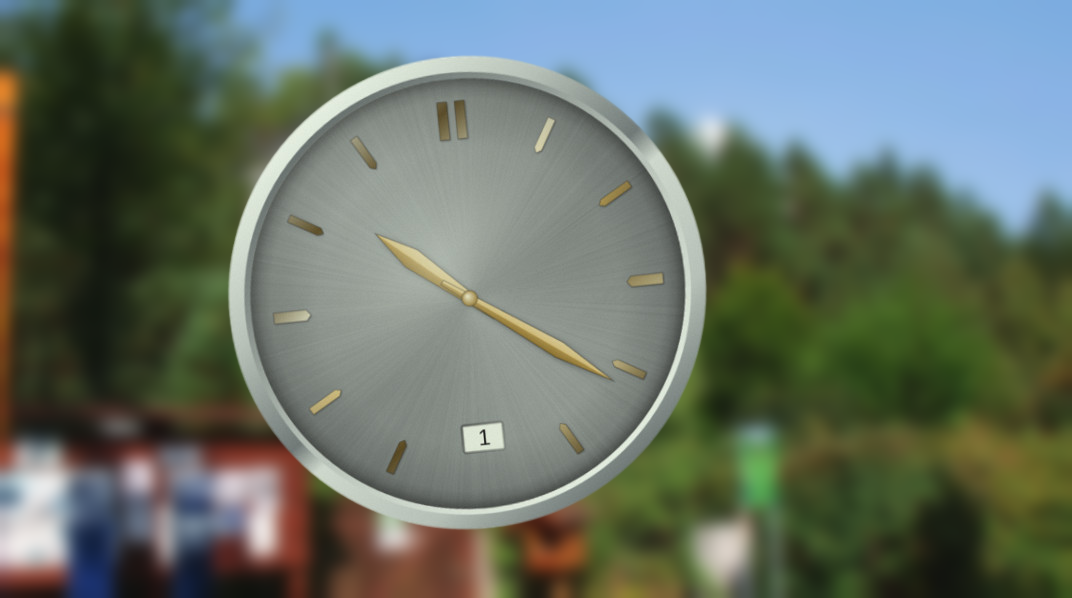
10:21
